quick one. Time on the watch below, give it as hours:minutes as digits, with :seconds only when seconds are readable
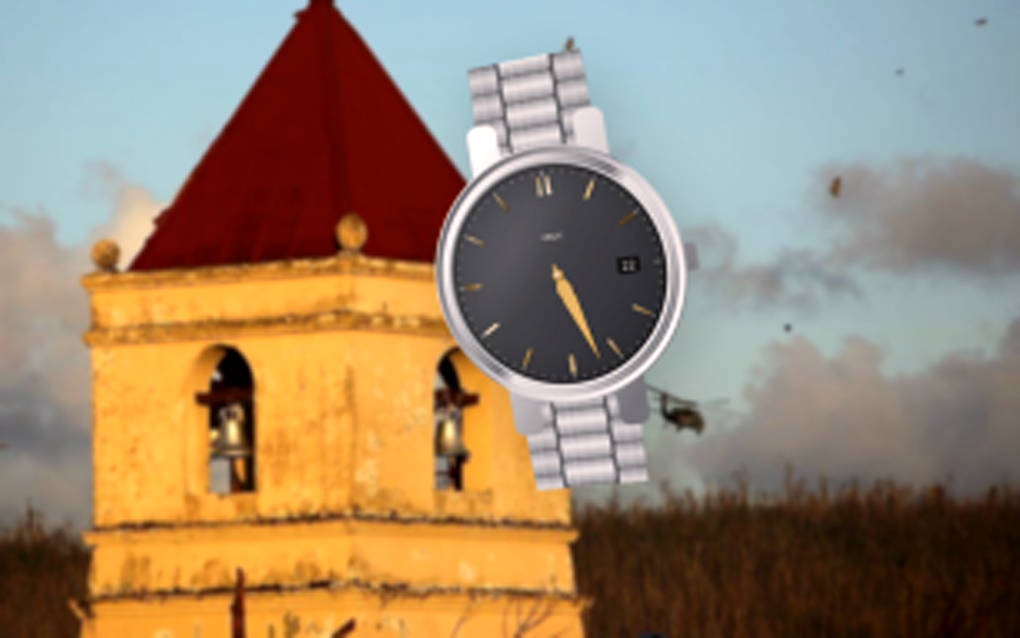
5:27
